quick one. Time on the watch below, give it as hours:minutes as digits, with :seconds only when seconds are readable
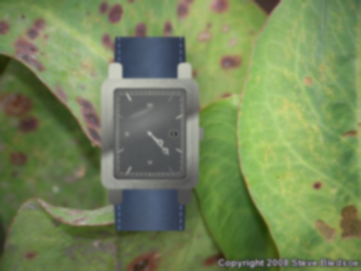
4:23
